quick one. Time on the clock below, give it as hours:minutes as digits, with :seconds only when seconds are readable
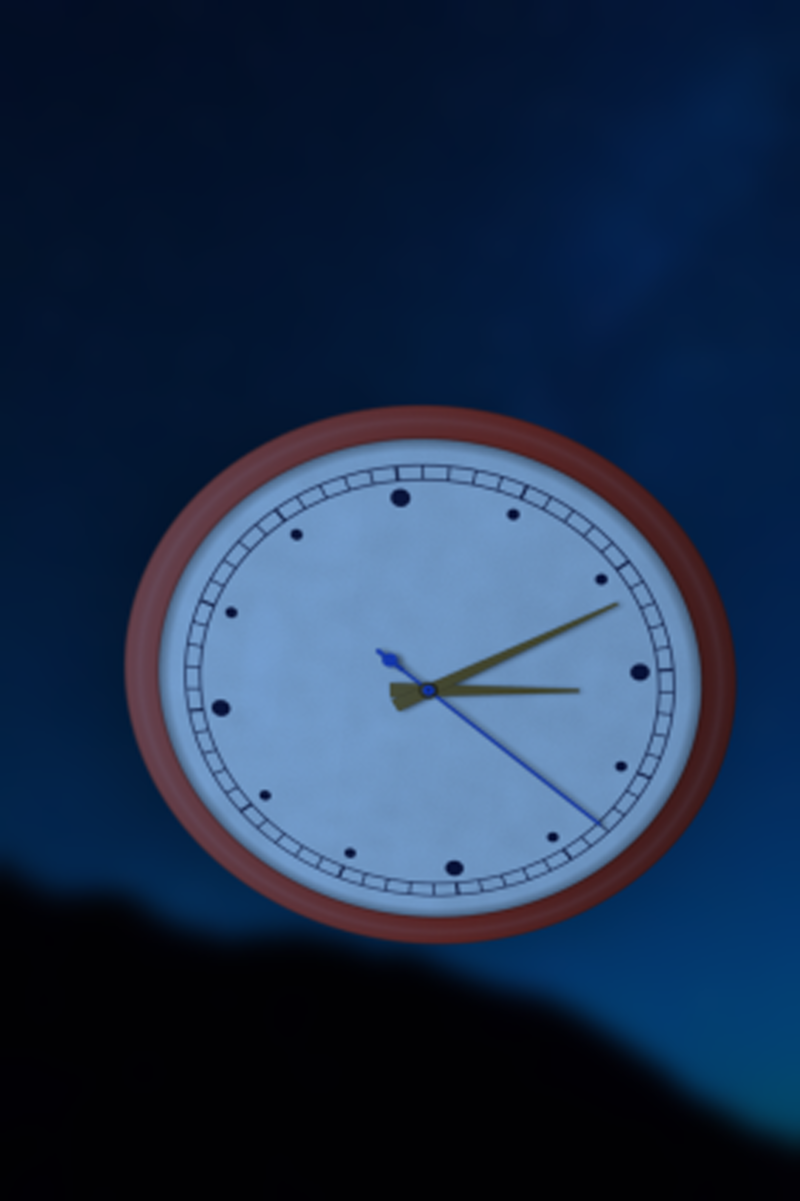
3:11:23
